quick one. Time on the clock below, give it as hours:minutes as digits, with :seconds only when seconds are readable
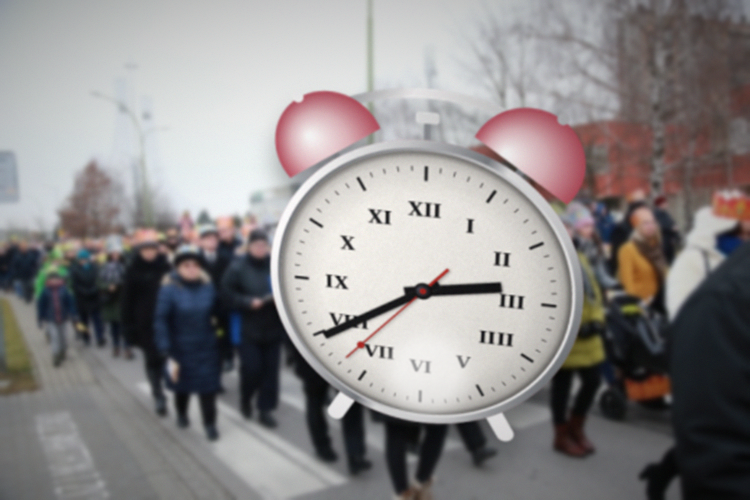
2:39:37
